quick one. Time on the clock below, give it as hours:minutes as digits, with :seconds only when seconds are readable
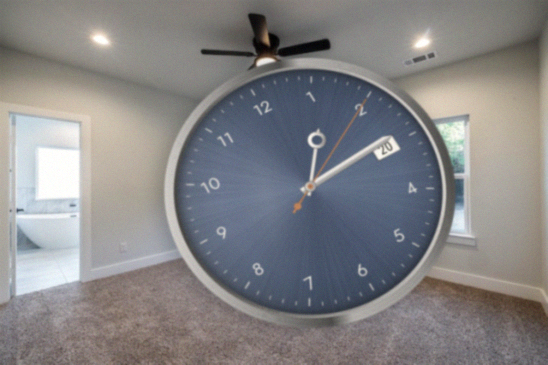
1:14:10
